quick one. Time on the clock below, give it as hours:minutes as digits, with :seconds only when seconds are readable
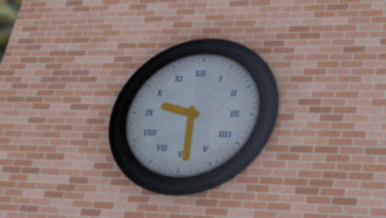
9:29
